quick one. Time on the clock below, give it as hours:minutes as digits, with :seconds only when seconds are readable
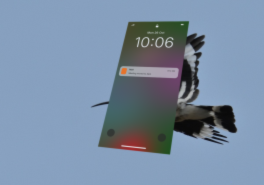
10:06
